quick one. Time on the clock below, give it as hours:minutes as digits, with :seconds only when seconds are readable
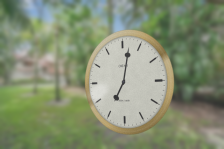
7:02
